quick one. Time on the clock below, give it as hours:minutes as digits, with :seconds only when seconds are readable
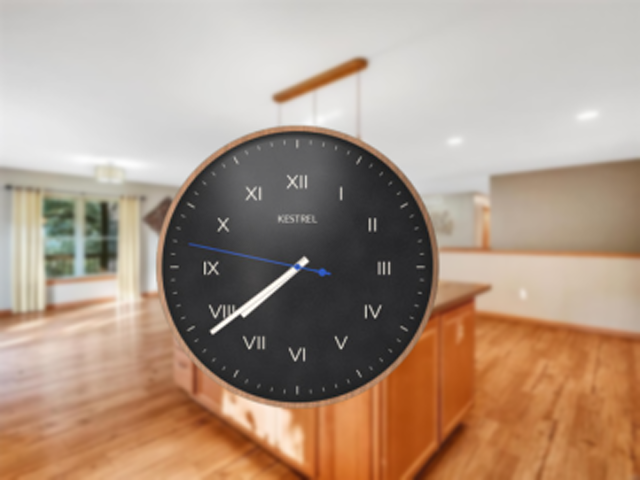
7:38:47
